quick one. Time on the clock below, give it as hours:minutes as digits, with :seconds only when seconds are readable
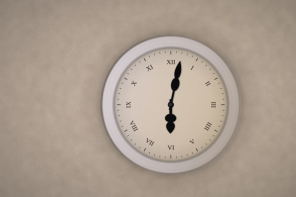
6:02
